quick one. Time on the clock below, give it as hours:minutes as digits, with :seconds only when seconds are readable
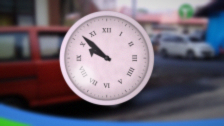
9:52
